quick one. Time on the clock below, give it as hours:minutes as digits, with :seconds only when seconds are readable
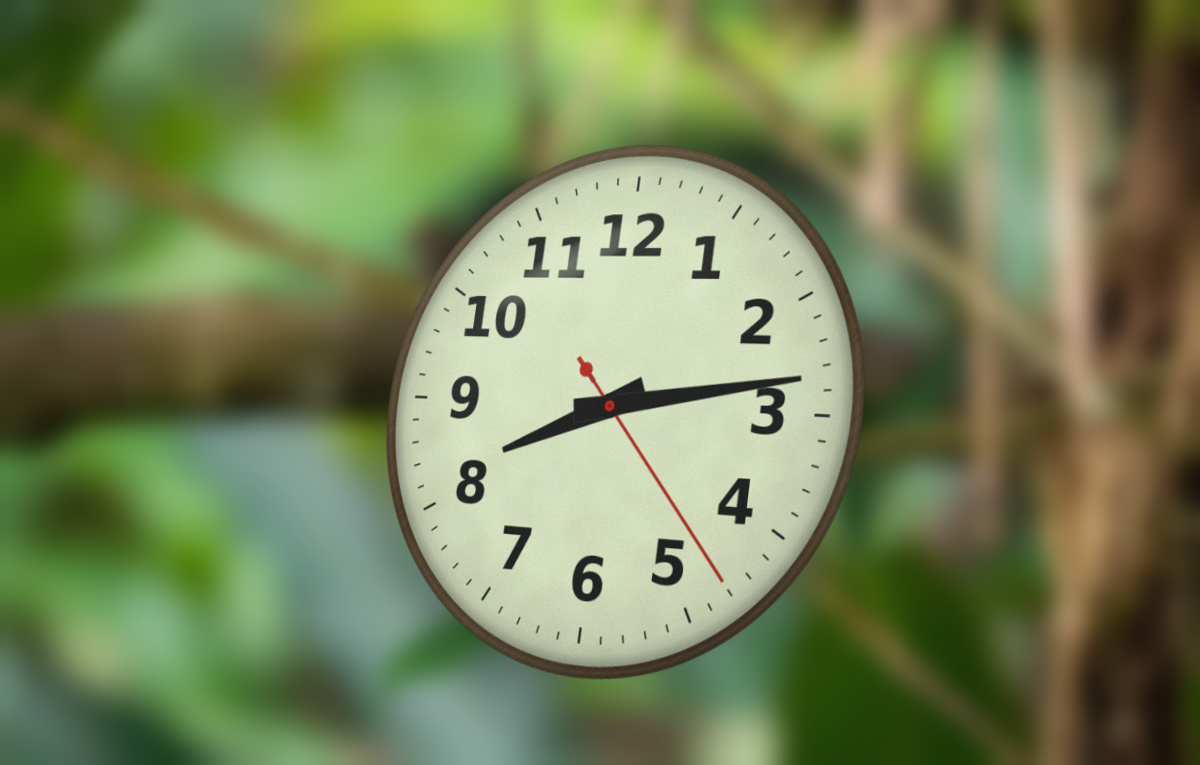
8:13:23
